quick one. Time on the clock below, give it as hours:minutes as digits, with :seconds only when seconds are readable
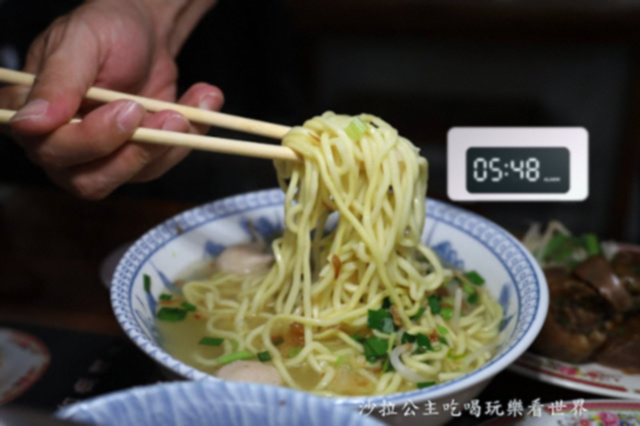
5:48
